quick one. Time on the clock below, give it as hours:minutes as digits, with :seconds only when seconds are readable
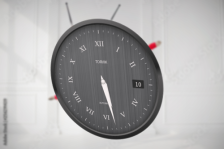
5:28
